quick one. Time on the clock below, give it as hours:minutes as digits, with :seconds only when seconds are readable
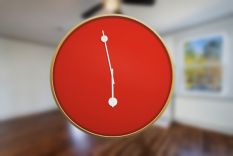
5:58
